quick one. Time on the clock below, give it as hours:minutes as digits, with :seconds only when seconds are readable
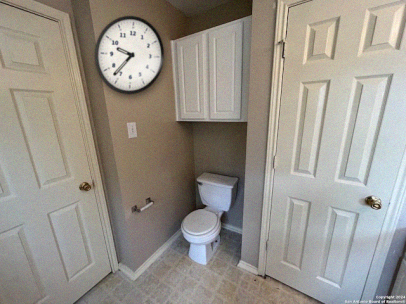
9:37
